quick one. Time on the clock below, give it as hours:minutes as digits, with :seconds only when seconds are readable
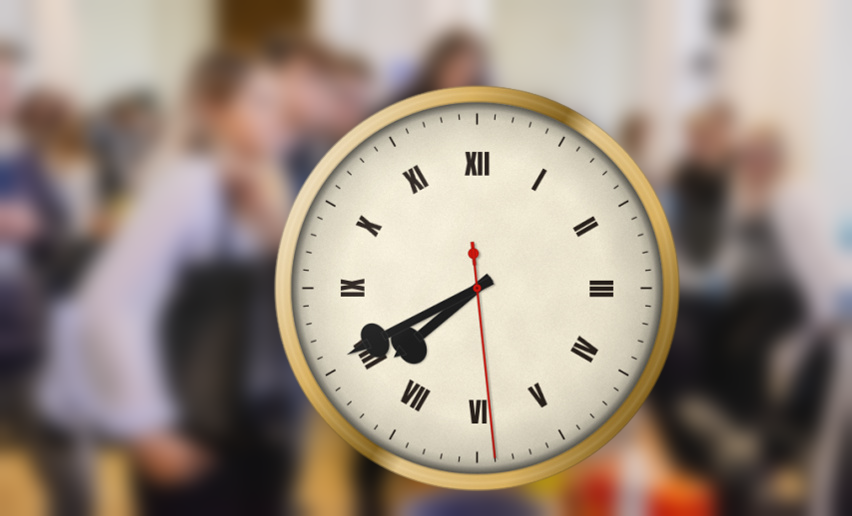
7:40:29
